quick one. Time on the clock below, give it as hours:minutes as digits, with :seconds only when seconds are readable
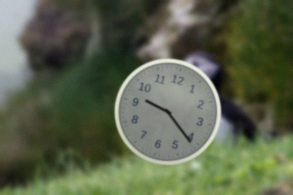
9:21
